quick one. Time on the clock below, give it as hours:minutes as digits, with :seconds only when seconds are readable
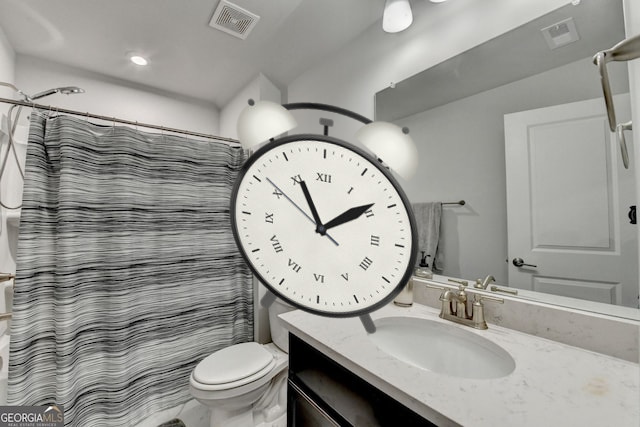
11:08:51
